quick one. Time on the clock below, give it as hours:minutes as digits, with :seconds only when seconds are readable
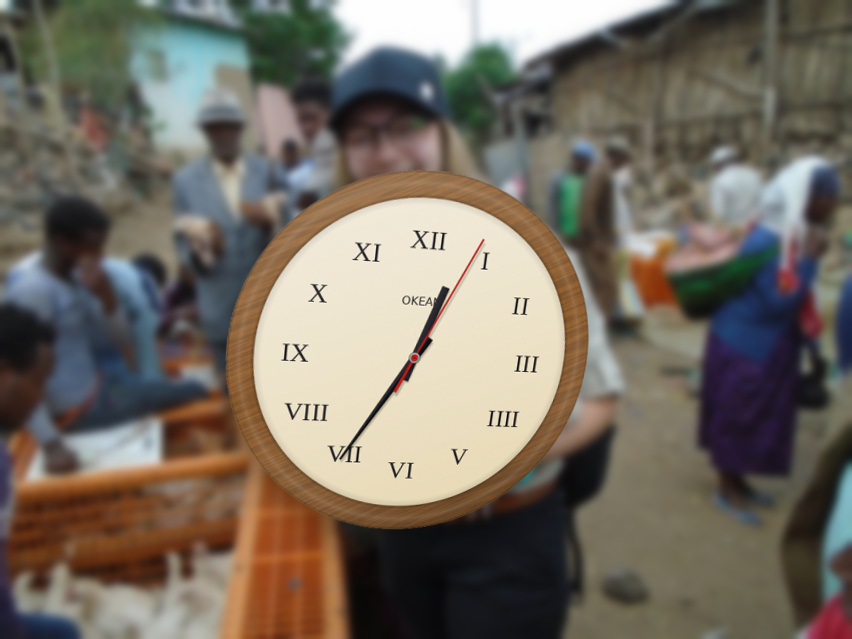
12:35:04
